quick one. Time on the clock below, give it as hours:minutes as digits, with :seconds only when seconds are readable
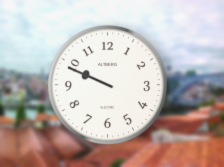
9:49
